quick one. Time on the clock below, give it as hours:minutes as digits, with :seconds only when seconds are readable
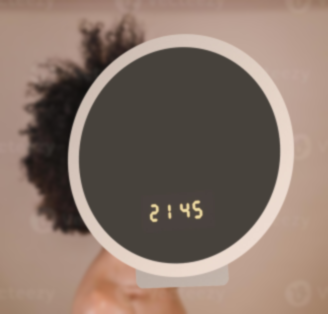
21:45
